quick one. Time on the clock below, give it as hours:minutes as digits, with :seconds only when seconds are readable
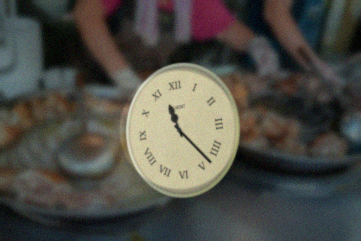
11:23
